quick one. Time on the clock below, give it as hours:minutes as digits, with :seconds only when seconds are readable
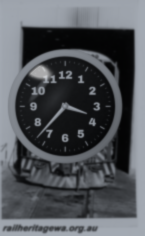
3:37
